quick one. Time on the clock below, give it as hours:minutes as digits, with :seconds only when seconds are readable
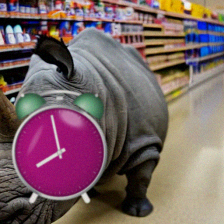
7:58
